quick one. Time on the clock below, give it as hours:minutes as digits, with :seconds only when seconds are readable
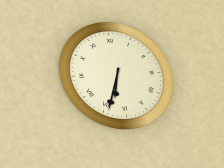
6:34
